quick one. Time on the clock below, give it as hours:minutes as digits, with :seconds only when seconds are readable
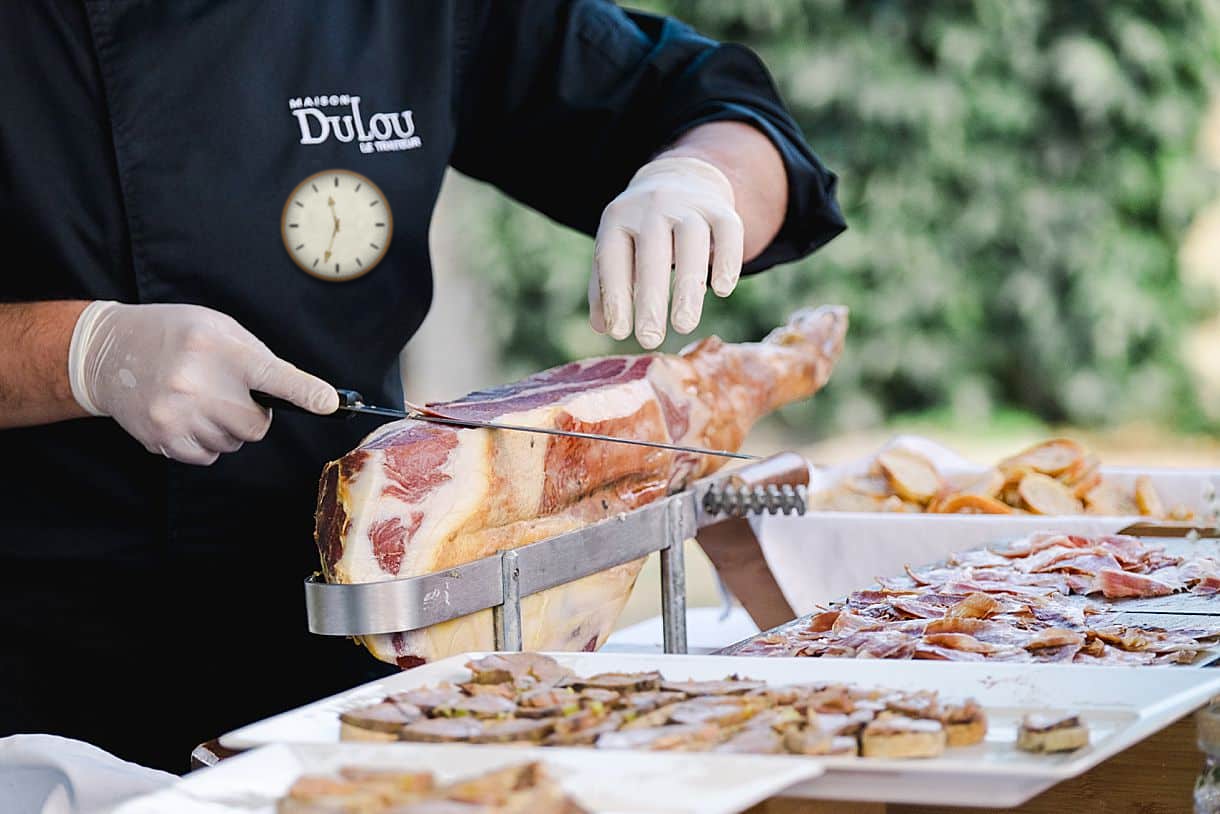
11:33
